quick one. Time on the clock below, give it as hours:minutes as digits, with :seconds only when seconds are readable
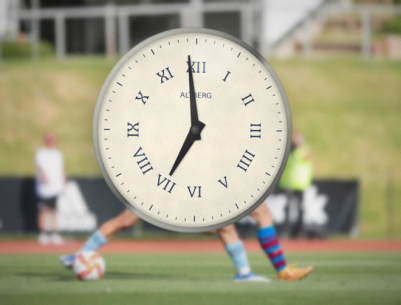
6:59
